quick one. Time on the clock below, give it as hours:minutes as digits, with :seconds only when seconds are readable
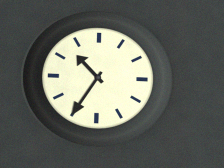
10:35
